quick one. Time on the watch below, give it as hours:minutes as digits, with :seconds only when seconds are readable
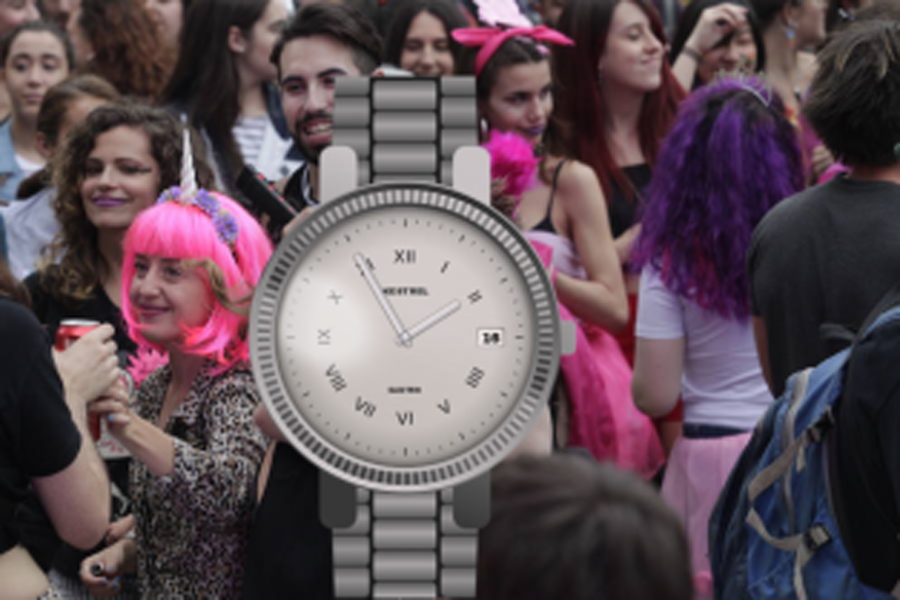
1:55
